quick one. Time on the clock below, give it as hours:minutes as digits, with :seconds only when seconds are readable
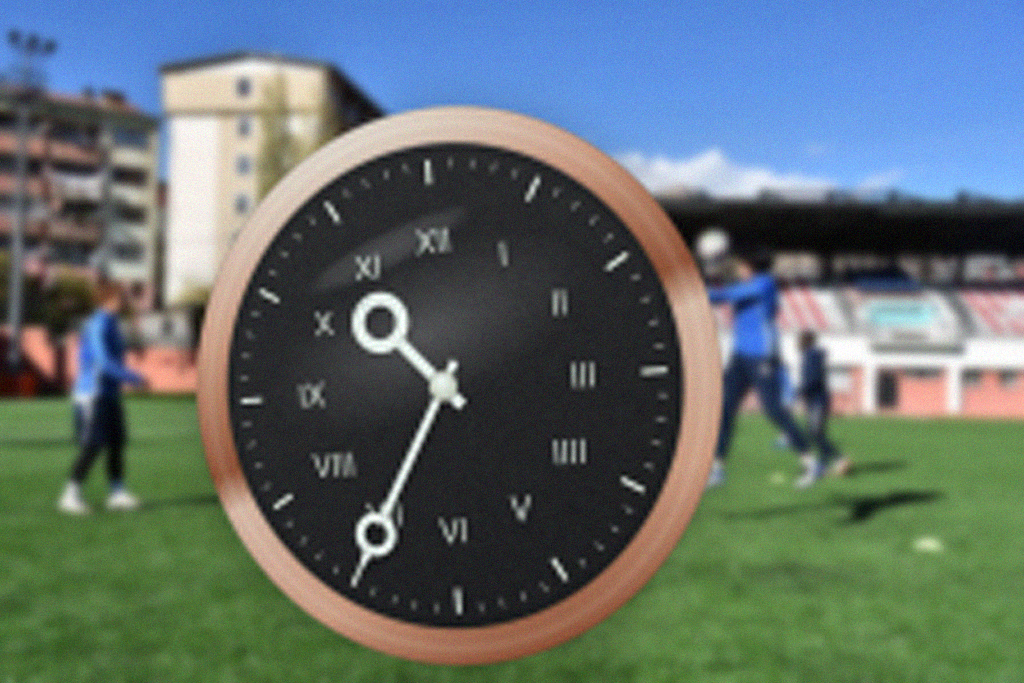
10:35
